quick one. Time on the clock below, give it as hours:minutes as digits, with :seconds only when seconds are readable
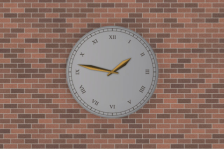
1:47
